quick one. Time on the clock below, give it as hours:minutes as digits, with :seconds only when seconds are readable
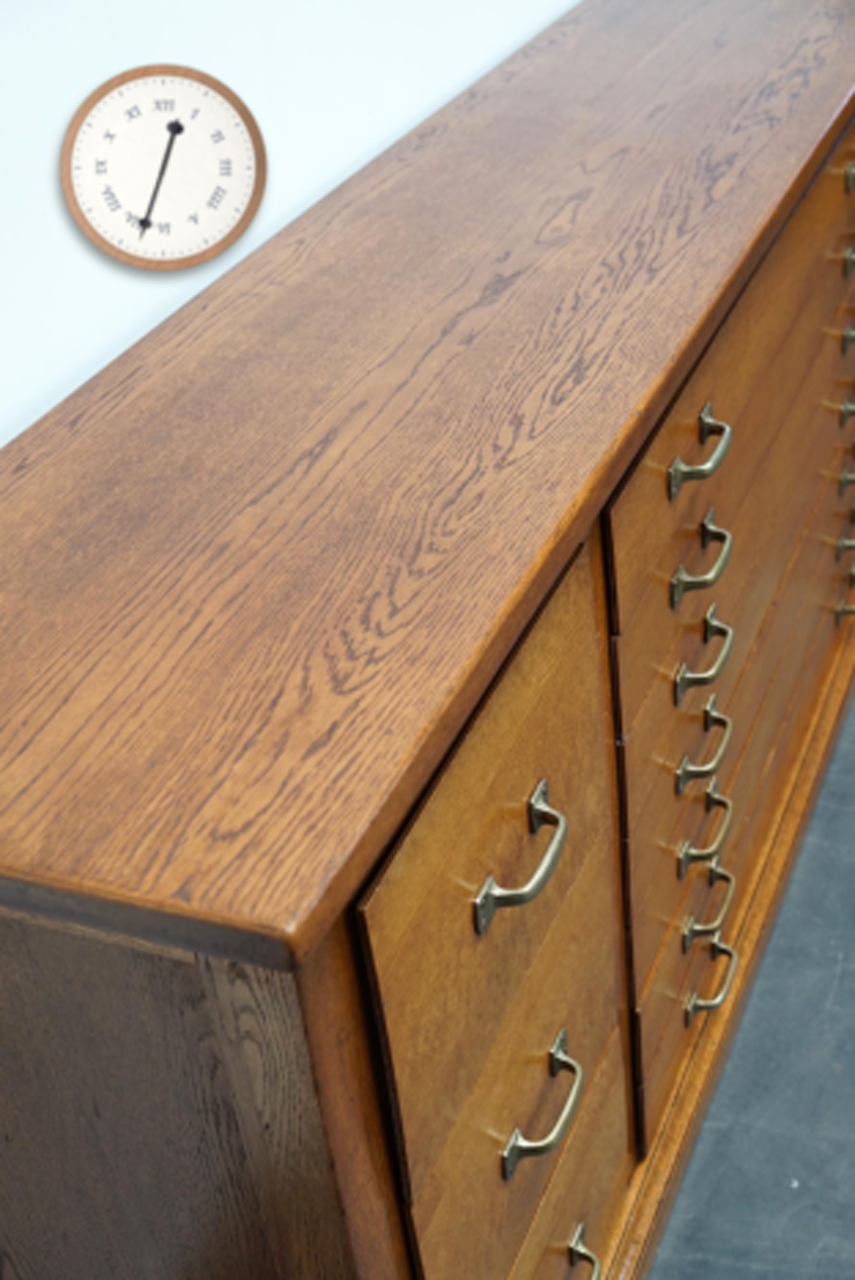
12:33
